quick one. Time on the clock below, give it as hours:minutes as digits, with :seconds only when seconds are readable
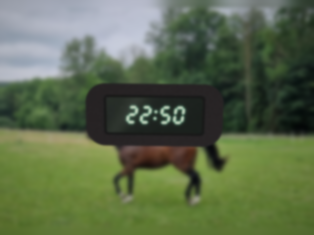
22:50
